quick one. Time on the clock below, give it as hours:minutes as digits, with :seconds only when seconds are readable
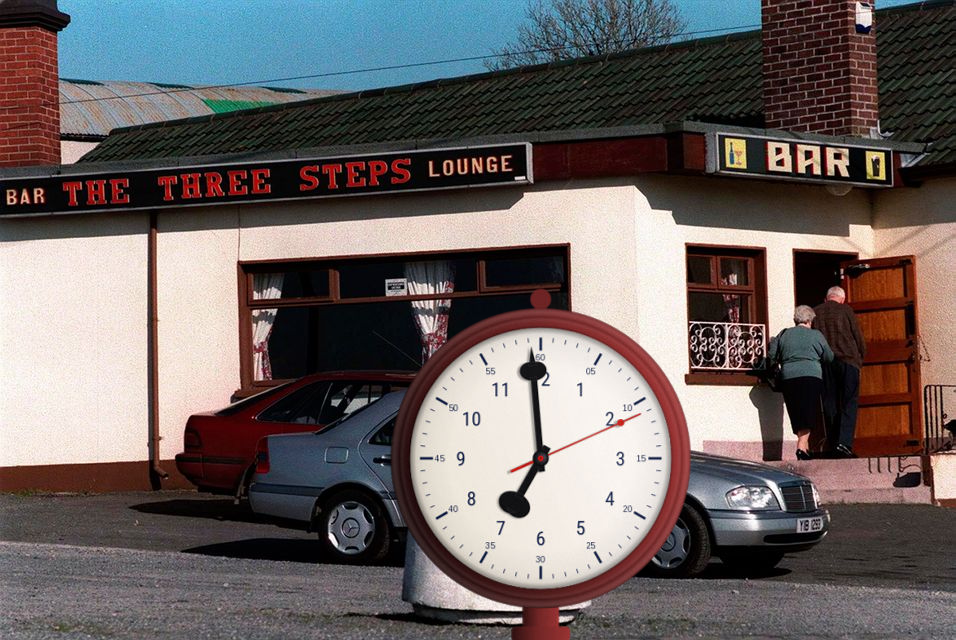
6:59:11
